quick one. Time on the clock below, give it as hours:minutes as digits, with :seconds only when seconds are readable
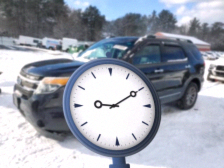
9:10
